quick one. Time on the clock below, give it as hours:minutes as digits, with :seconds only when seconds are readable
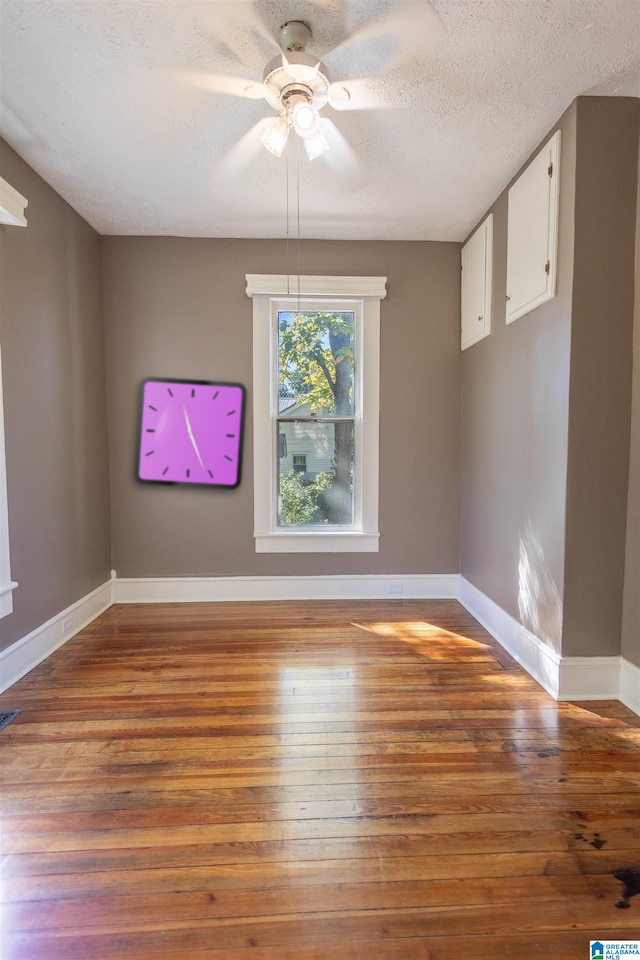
11:26
